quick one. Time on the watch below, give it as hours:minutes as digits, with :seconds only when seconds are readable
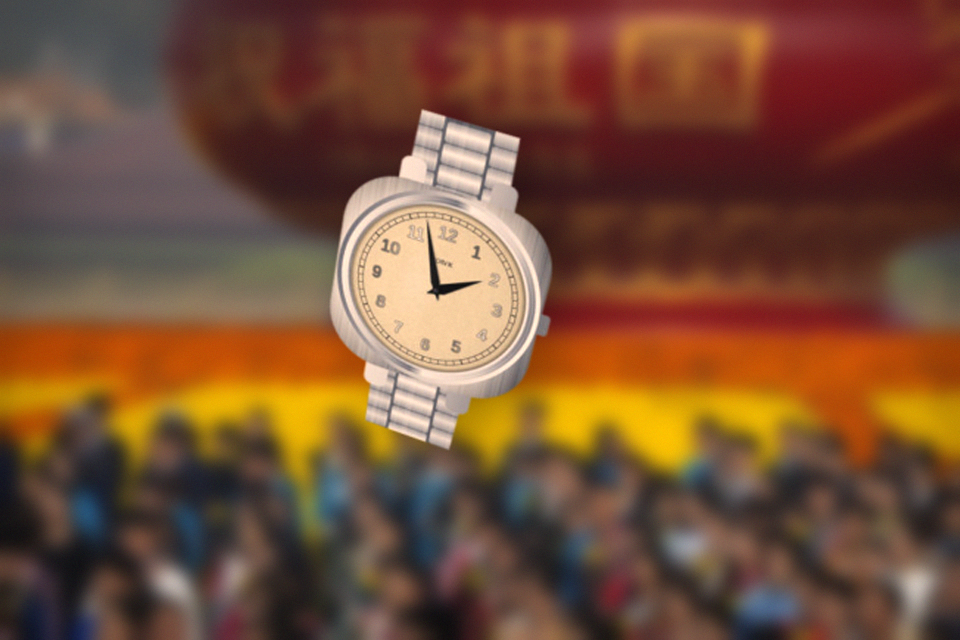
1:57
